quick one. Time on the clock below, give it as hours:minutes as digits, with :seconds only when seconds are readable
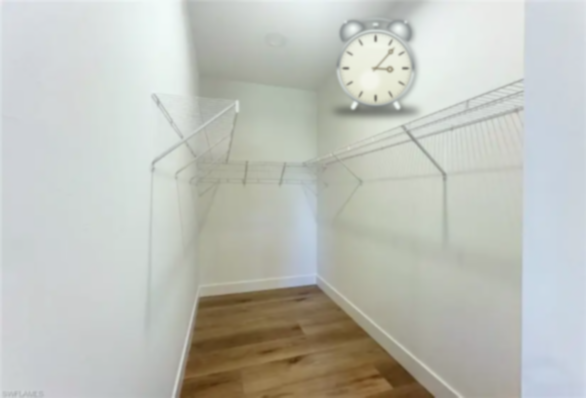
3:07
